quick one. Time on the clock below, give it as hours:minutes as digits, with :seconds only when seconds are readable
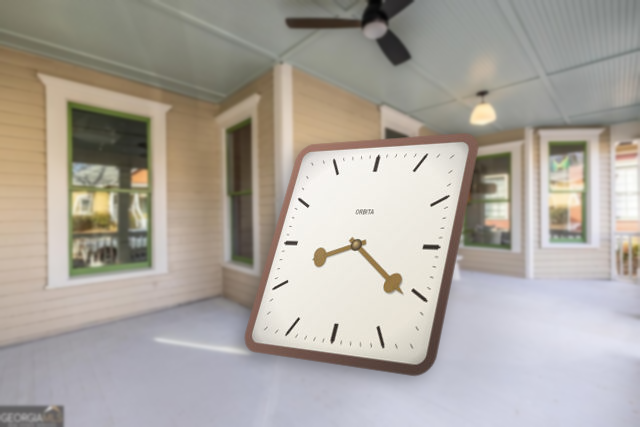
8:21
